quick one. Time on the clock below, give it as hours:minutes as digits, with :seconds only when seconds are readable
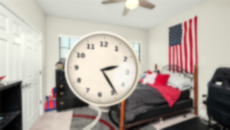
2:24
